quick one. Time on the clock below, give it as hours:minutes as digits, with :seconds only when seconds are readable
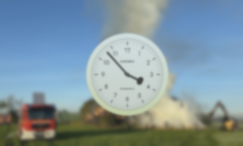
3:53
